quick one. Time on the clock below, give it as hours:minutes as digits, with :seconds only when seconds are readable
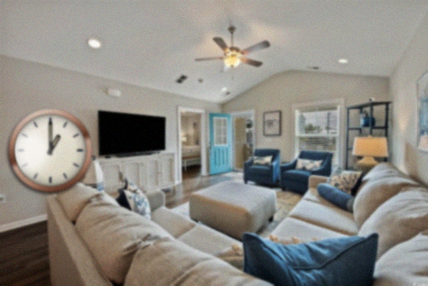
1:00
